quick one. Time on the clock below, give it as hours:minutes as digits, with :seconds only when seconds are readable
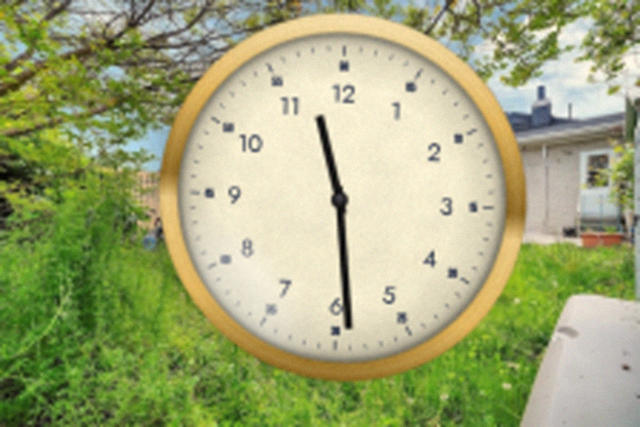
11:29
